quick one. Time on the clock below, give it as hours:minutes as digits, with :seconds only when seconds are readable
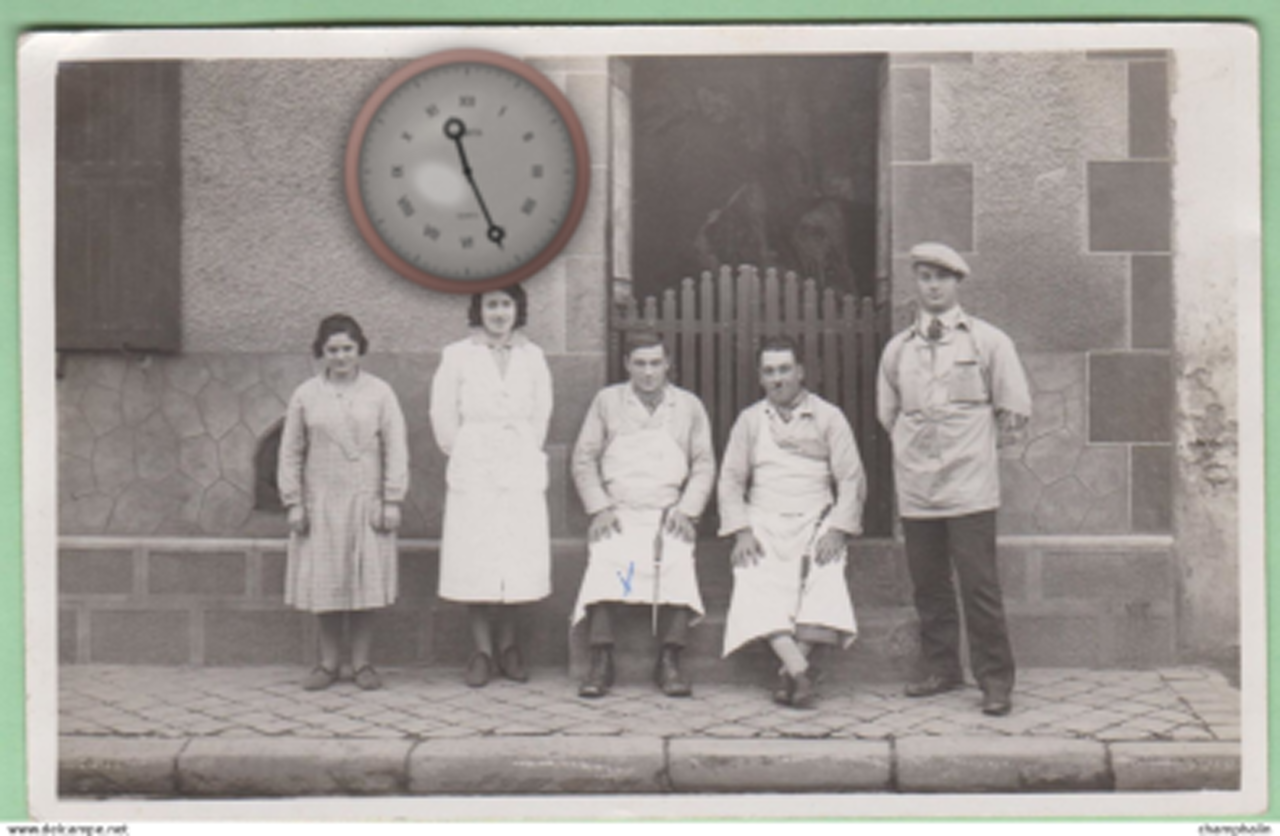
11:26
